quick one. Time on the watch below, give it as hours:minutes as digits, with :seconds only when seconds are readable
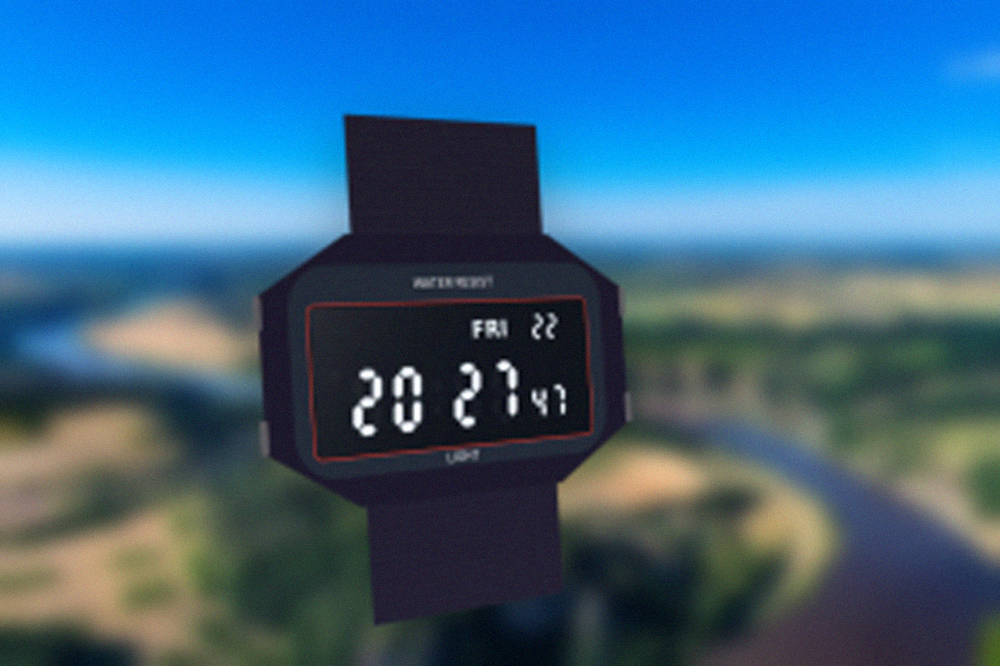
20:27:47
